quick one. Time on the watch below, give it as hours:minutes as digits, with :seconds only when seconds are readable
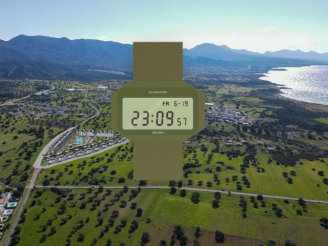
23:09:57
